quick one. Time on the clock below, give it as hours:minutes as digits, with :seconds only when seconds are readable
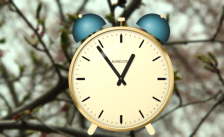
12:54
